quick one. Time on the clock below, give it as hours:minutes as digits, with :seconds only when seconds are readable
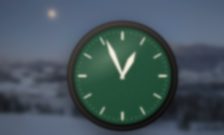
12:56
